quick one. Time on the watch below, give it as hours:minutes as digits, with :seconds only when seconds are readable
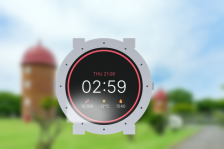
2:59
